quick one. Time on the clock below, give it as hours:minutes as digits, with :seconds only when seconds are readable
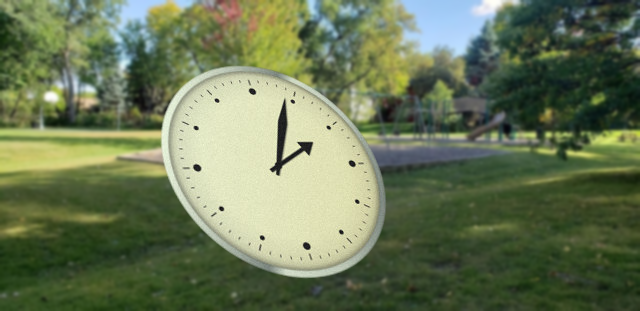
2:04
